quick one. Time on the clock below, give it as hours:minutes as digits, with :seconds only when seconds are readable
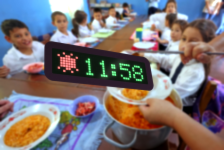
11:58
